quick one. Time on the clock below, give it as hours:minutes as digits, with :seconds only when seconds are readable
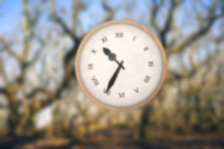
10:35
